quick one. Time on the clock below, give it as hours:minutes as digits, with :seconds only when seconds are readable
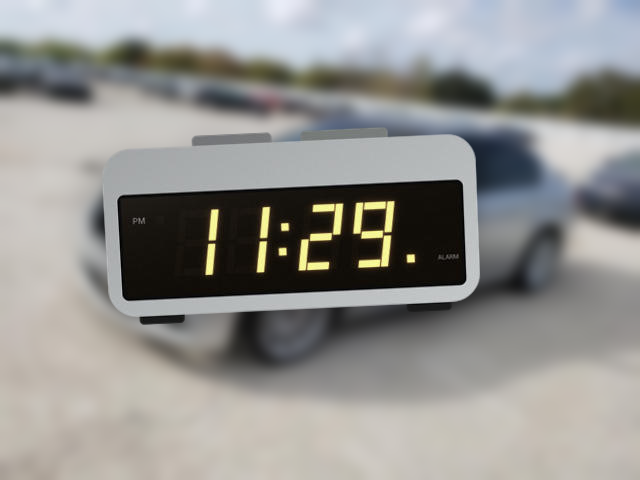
11:29
